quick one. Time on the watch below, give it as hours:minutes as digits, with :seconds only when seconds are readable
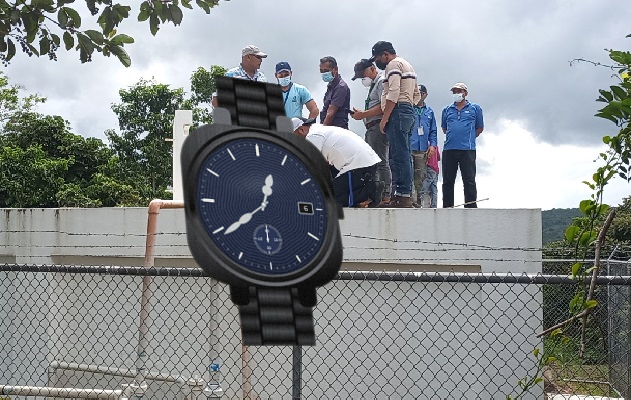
12:39
